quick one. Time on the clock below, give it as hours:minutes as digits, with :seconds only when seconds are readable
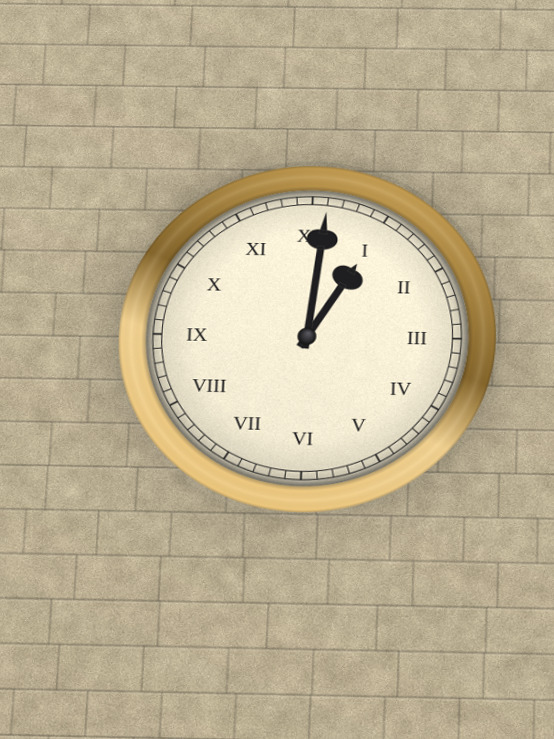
1:01
